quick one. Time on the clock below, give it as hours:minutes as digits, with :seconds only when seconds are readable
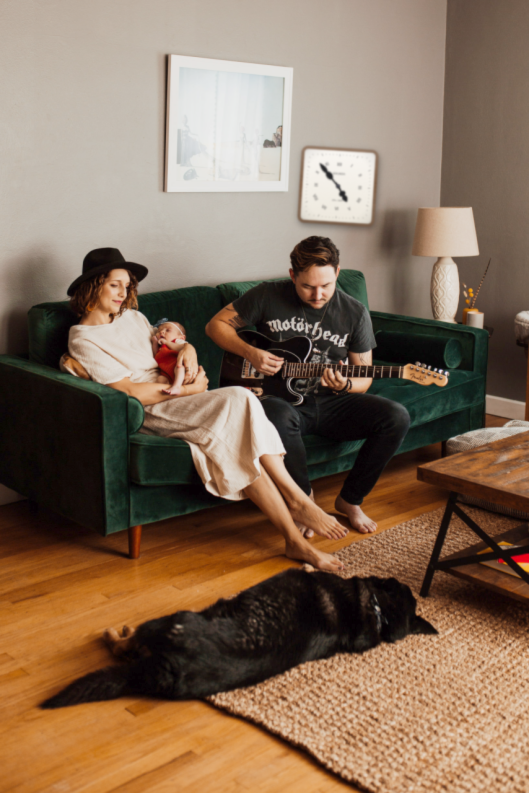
4:53
